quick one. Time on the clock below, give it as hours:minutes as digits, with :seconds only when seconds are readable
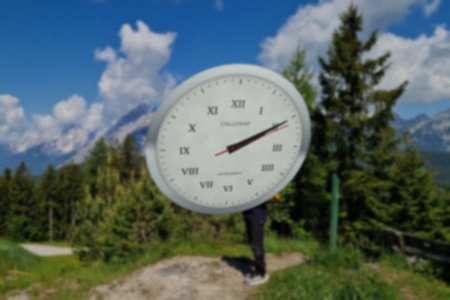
2:10:11
